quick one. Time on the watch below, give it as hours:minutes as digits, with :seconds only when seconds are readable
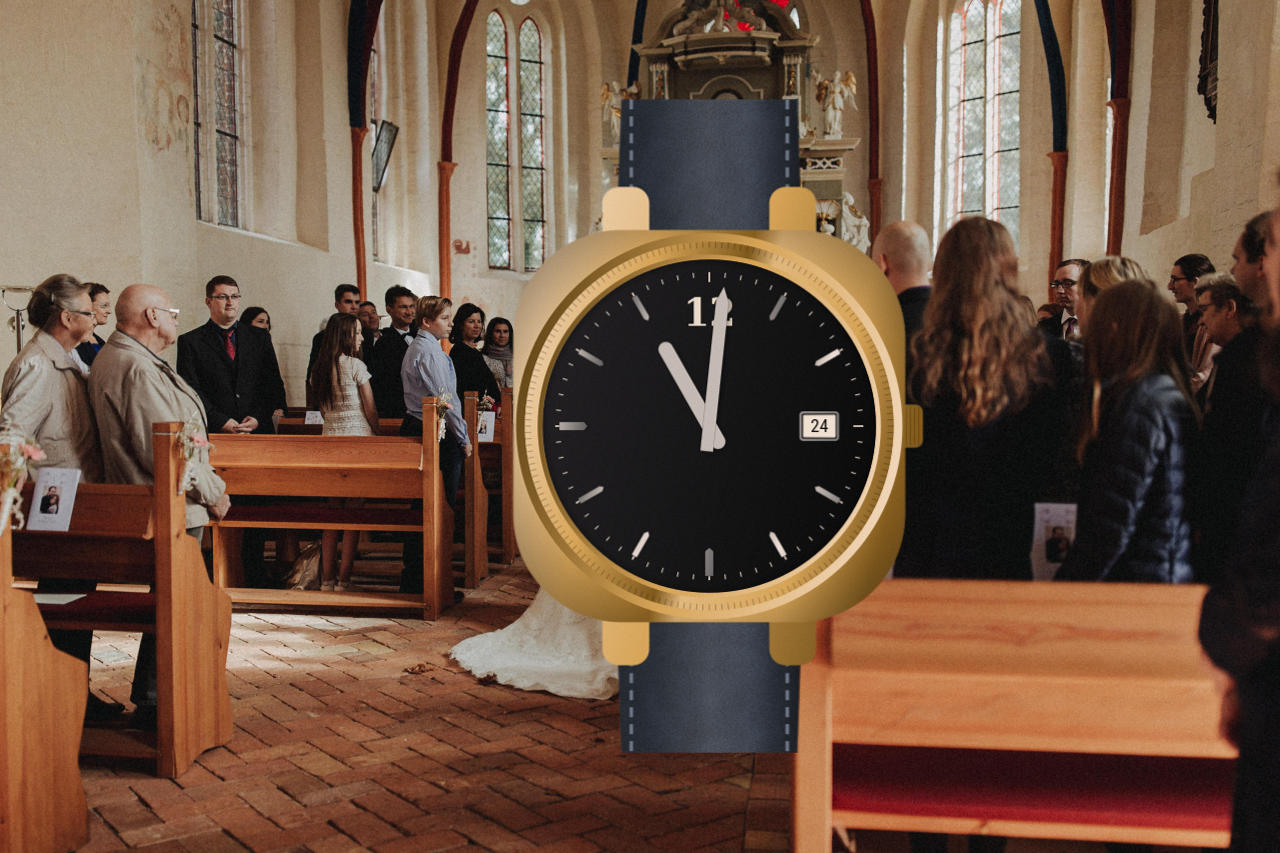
11:01
